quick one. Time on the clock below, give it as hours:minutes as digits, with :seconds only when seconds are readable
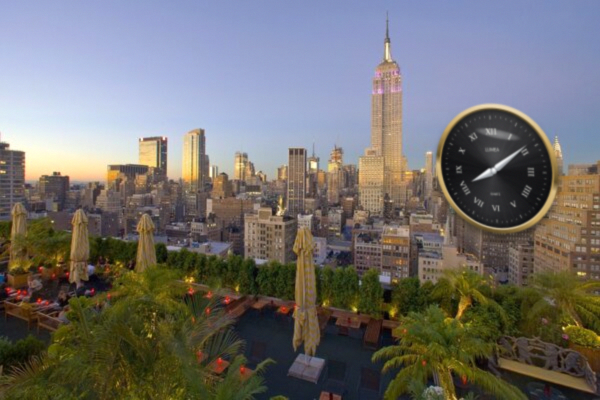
8:09
